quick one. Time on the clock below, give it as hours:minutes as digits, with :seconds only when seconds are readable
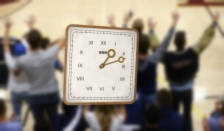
1:12
